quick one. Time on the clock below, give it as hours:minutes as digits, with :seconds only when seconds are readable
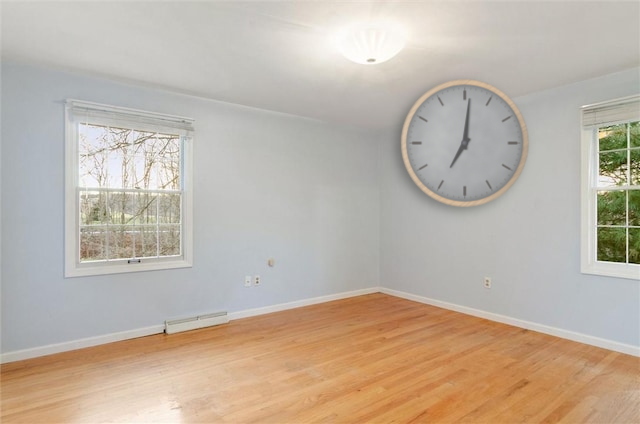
7:01
